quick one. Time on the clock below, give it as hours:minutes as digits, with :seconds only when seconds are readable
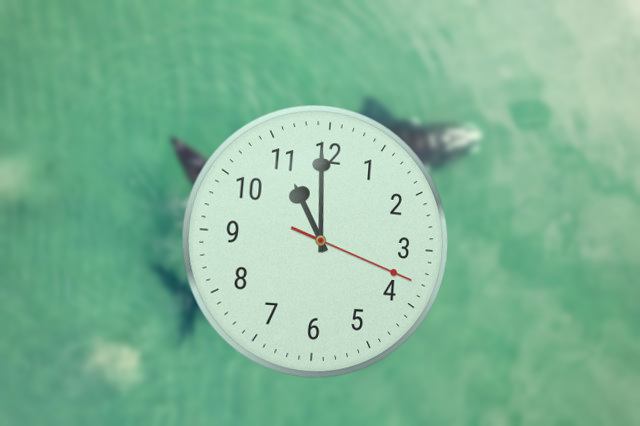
10:59:18
